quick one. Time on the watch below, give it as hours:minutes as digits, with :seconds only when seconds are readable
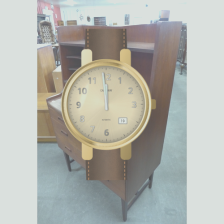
11:59
